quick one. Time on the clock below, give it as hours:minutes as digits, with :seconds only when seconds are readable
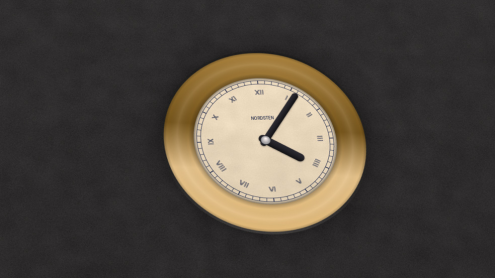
4:06
